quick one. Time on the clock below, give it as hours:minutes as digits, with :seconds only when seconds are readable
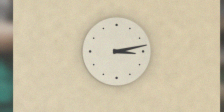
3:13
